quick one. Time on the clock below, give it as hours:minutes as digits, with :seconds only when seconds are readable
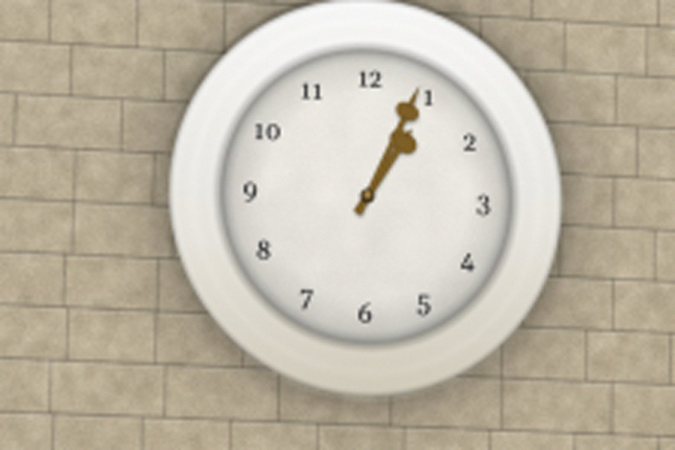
1:04
